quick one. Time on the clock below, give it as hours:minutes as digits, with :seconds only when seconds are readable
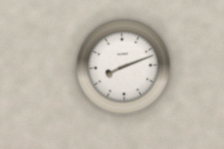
8:12
